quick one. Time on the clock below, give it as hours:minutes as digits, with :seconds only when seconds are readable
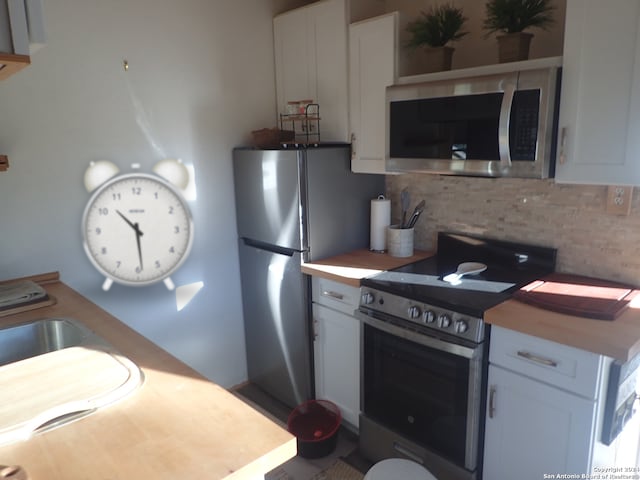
10:29
